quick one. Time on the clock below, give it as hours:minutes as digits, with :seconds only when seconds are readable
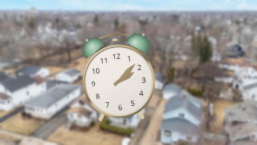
2:08
